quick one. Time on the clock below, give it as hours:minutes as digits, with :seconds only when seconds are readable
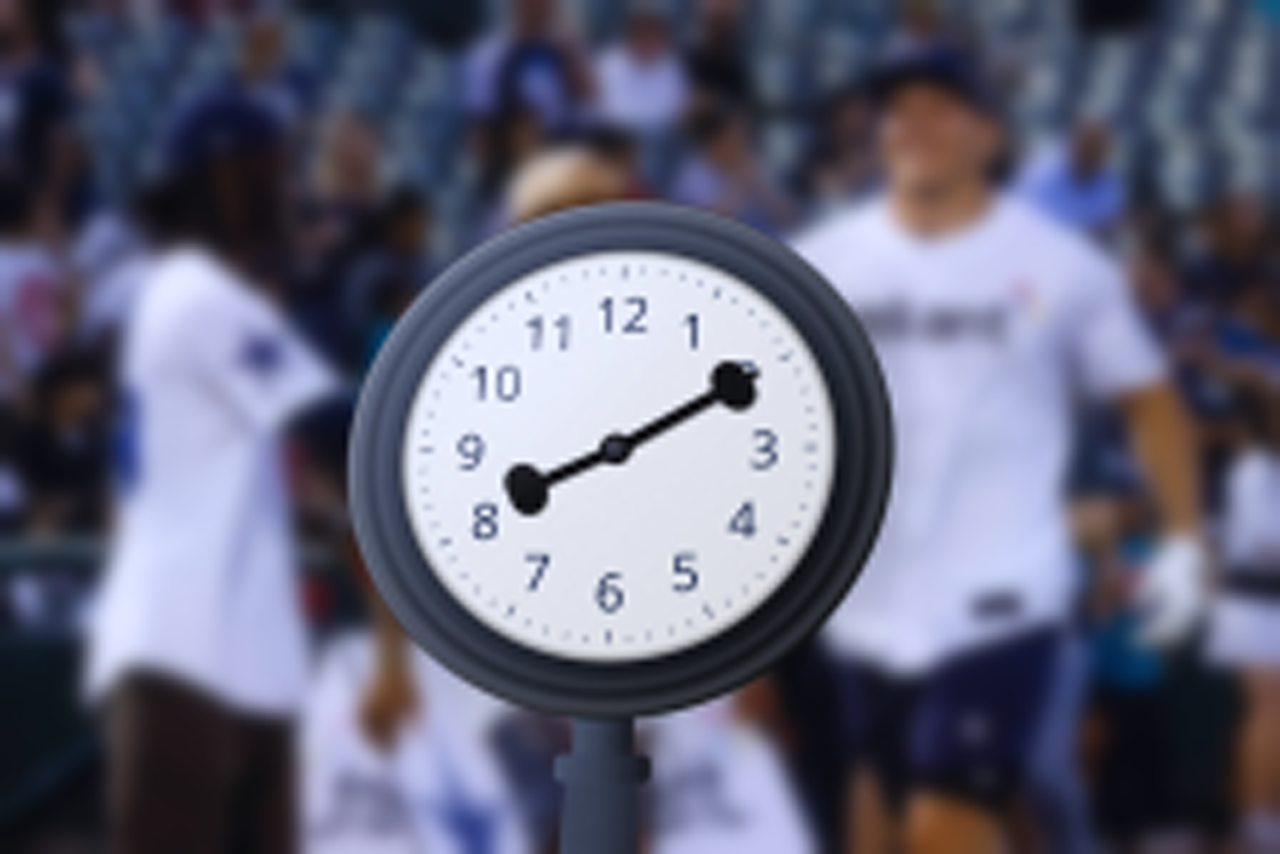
8:10
